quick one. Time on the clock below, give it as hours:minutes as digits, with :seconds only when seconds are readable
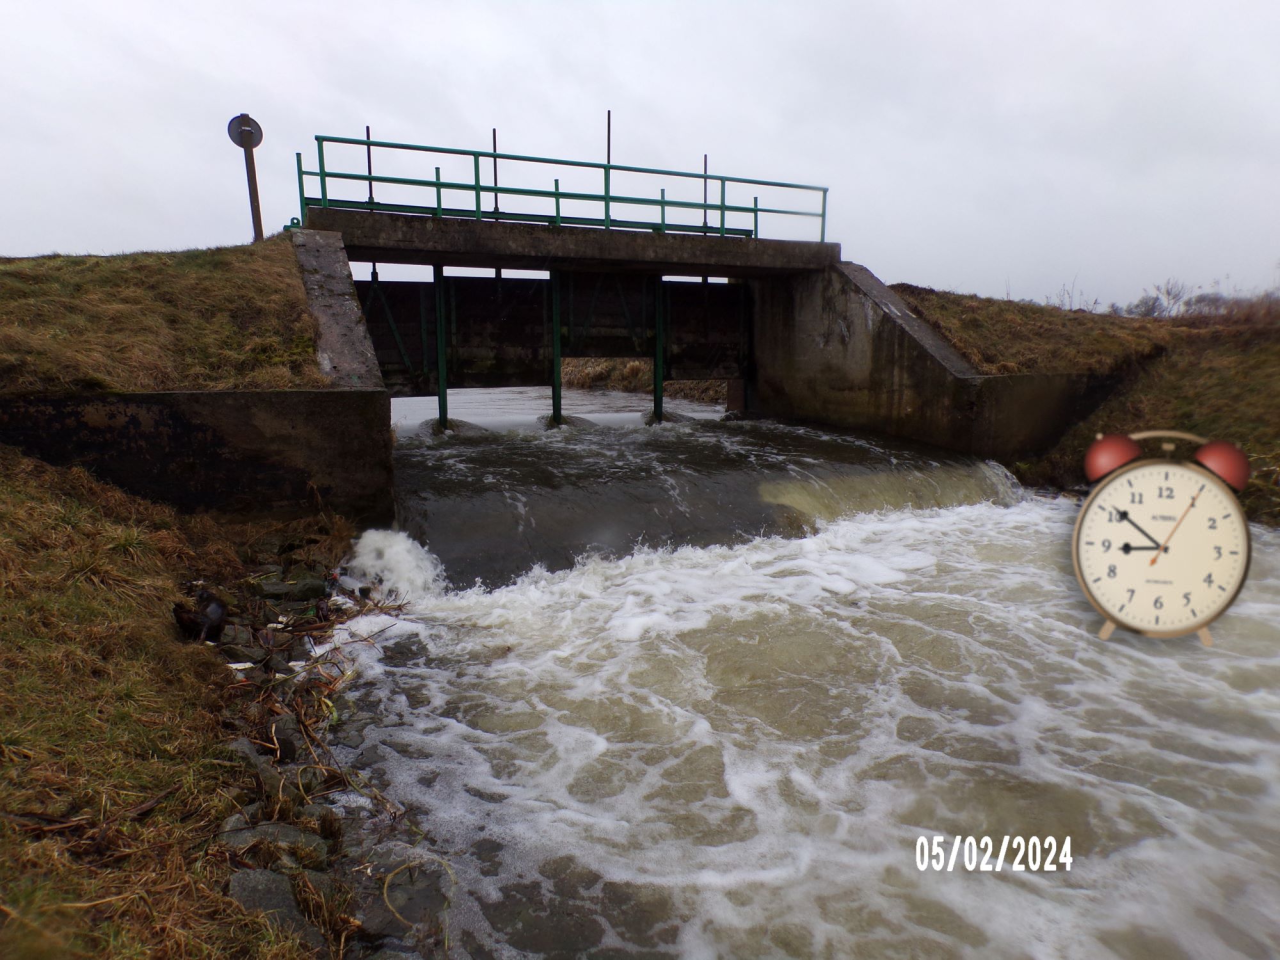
8:51:05
